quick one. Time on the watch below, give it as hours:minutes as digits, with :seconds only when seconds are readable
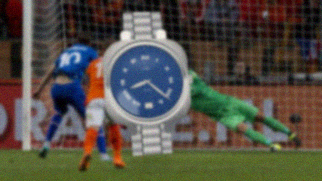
8:22
